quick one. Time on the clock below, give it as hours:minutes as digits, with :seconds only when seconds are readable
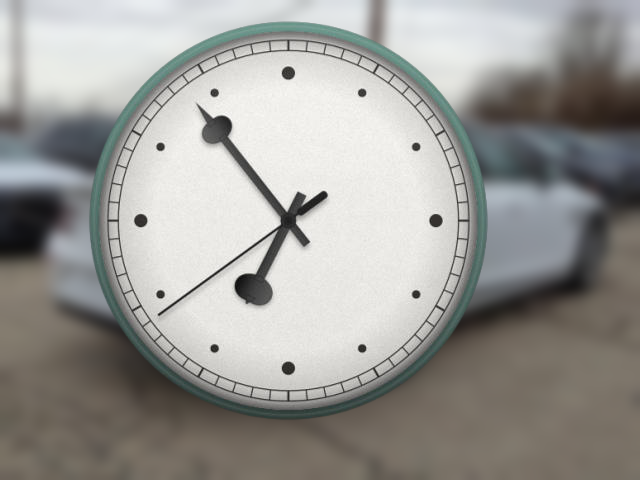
6:53:39
